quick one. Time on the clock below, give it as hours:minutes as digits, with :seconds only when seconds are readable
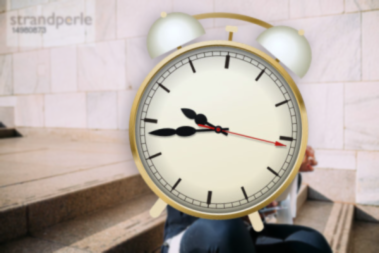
9:43:16
